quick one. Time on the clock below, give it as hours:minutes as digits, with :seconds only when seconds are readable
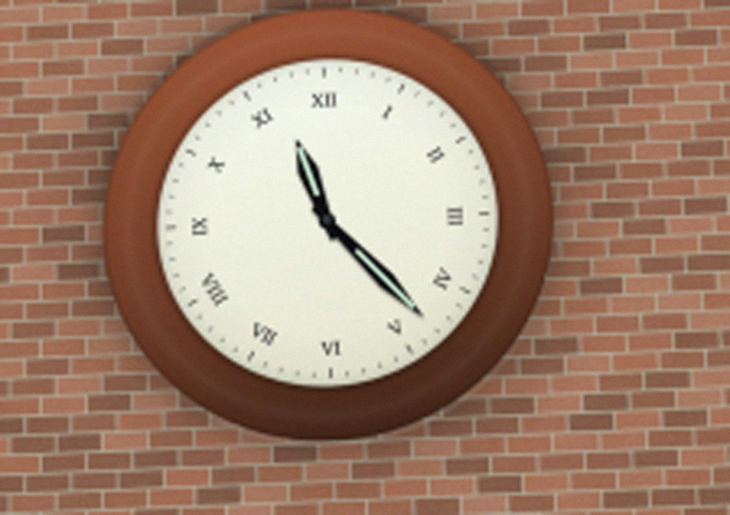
11:23
